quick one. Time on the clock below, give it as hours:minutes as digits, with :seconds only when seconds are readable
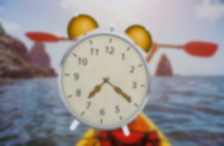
7:20
